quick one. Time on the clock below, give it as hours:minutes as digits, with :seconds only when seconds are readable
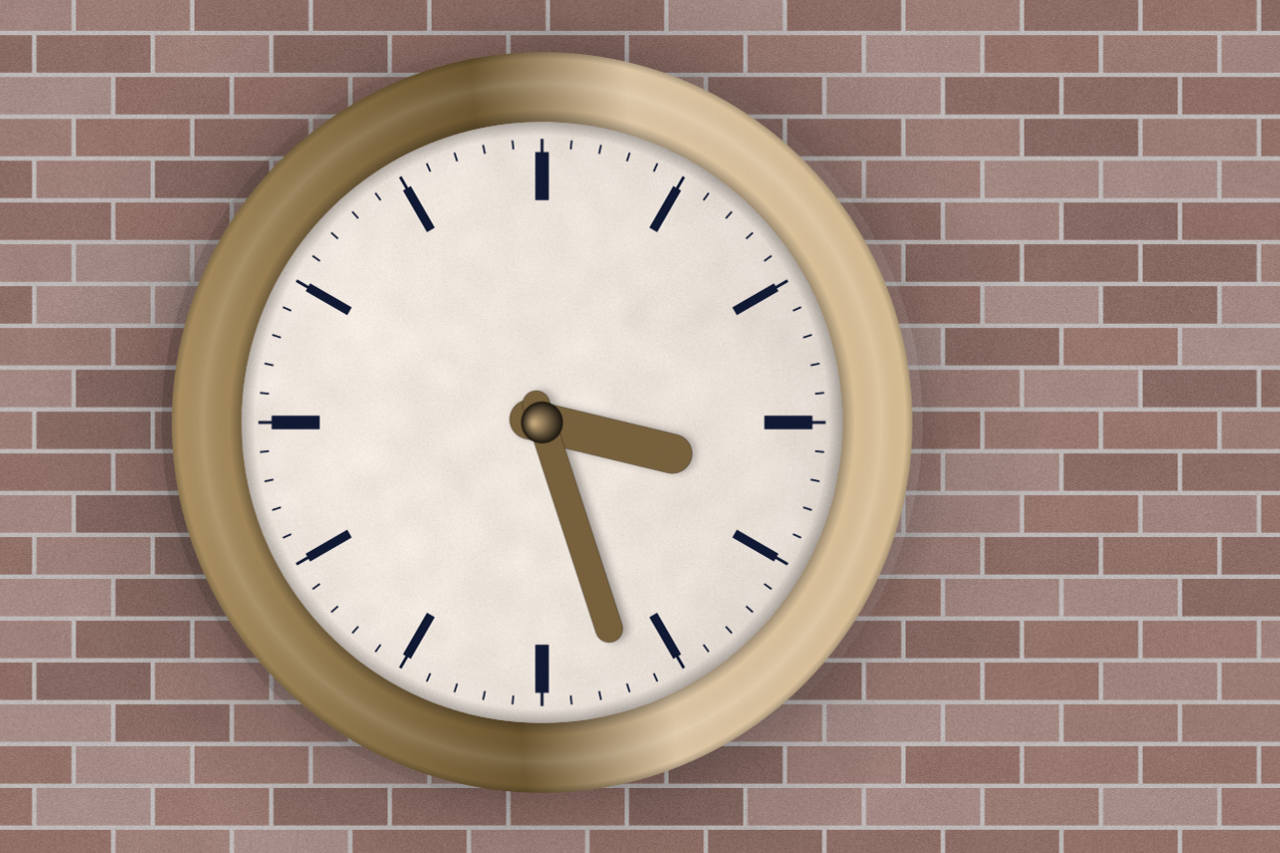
3:27
